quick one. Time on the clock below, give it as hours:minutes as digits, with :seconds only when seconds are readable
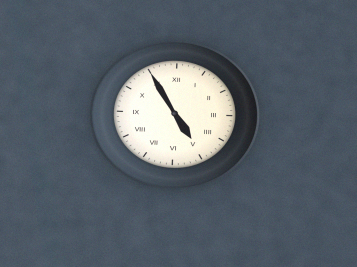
4:55
